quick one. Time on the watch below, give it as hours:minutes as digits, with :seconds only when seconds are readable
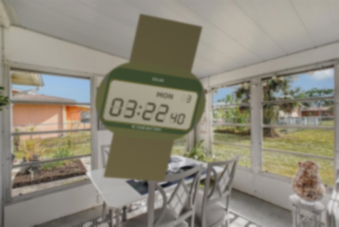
3:22:40
